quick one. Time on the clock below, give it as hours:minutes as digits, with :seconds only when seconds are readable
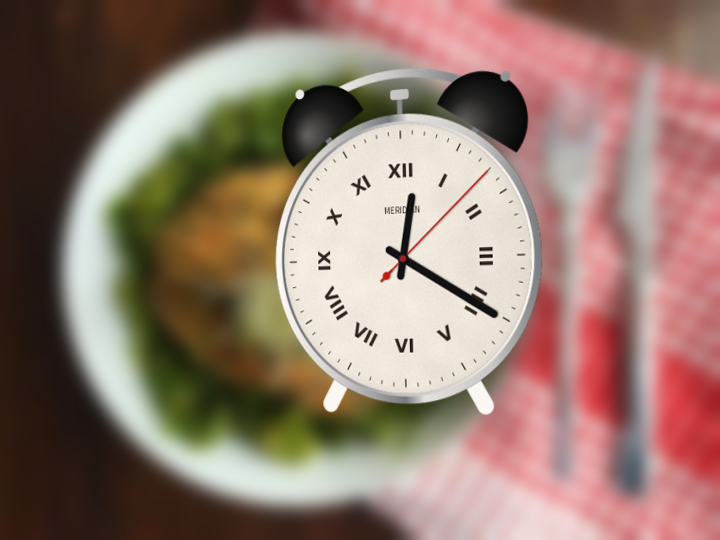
12:20:08
